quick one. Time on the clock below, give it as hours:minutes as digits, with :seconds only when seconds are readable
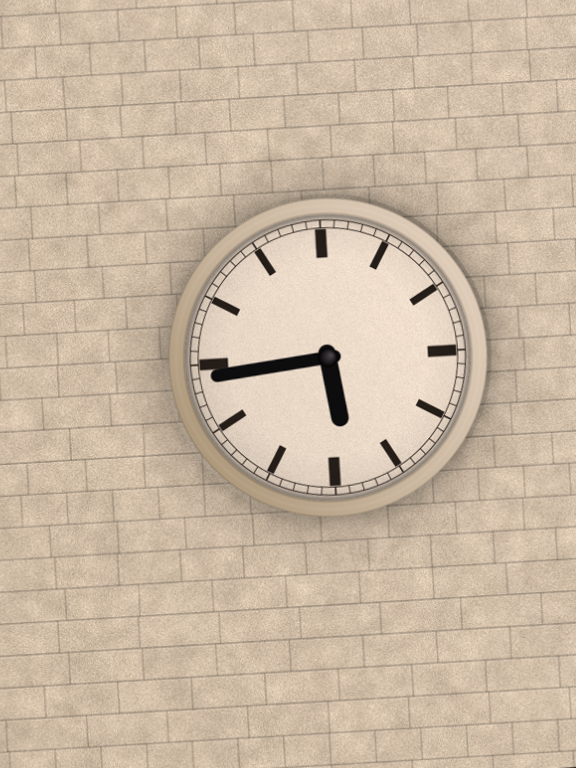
5:44
